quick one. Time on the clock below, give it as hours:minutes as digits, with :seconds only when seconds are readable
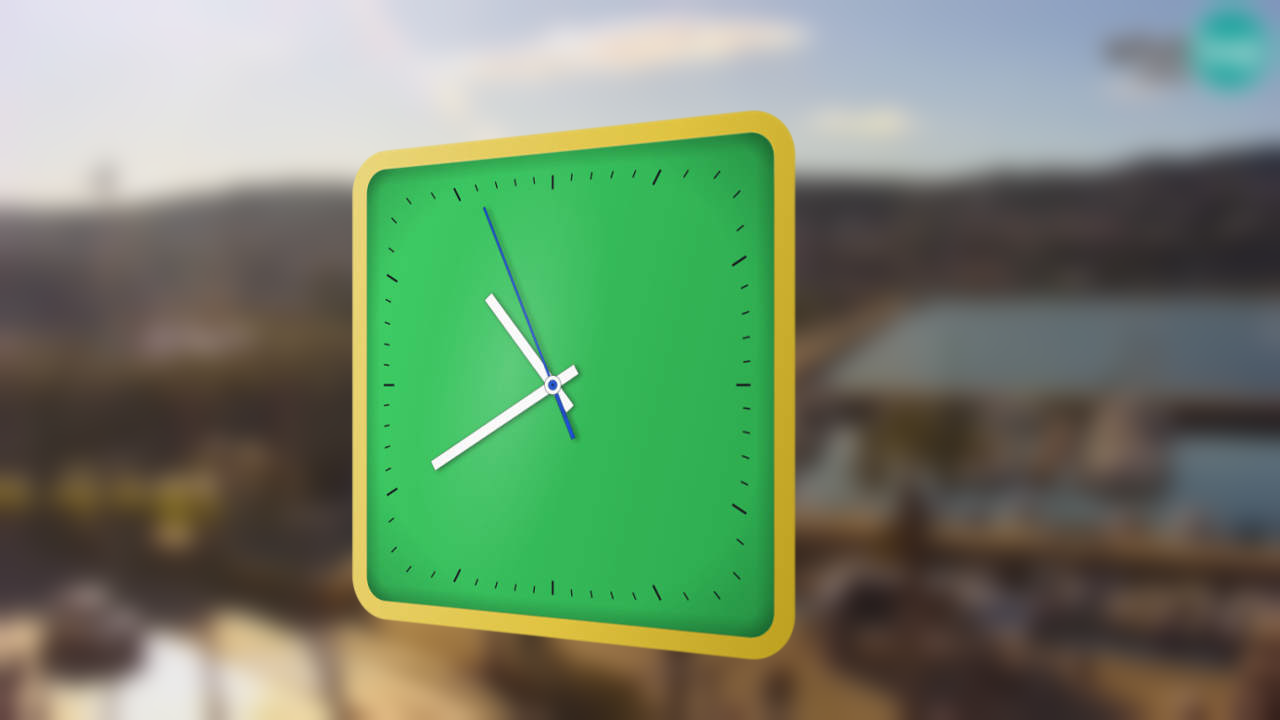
10:39:56
